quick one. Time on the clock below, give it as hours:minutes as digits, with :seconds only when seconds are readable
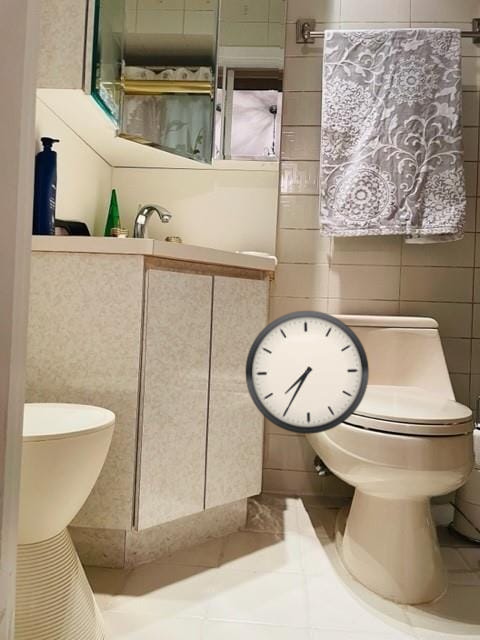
7:35
